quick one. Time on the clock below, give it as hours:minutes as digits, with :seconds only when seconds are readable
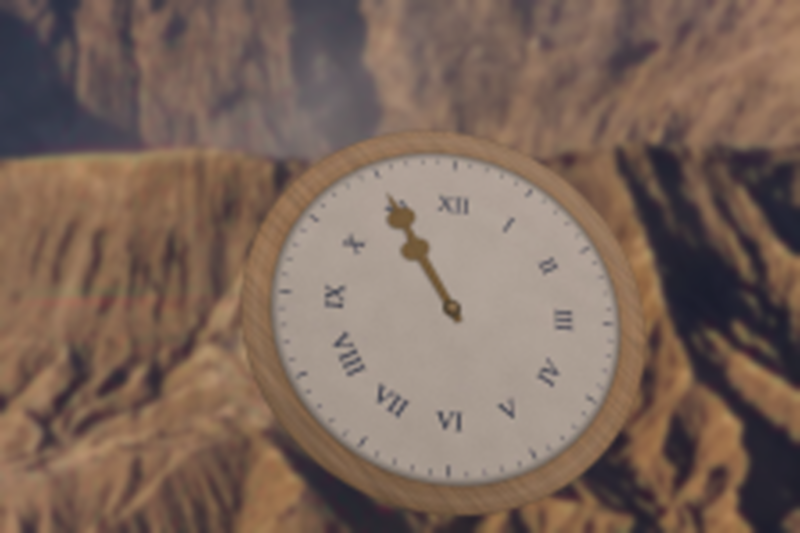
10:55
